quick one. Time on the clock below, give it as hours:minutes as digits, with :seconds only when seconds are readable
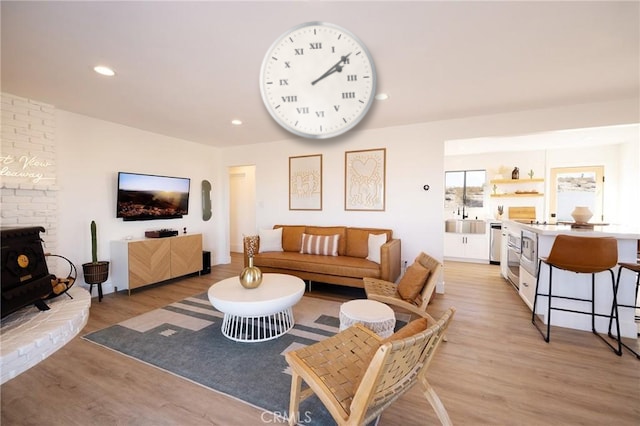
2:09
